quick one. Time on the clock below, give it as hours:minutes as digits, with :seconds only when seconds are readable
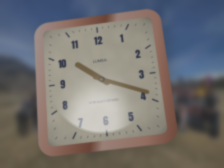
10:19
